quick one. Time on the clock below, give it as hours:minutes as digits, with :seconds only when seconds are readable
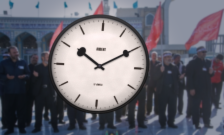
10:10
